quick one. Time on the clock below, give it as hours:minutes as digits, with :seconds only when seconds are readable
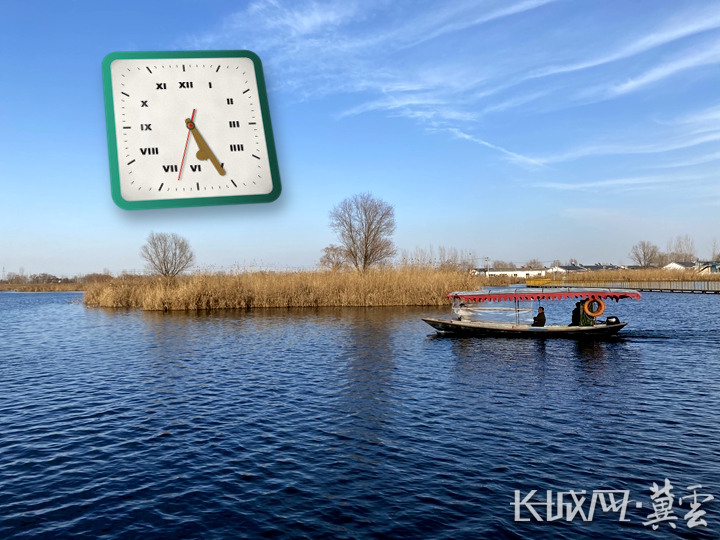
5:25:33
